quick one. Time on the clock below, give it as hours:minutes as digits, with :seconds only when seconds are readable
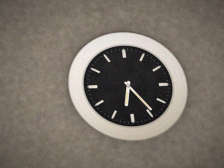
6:24
